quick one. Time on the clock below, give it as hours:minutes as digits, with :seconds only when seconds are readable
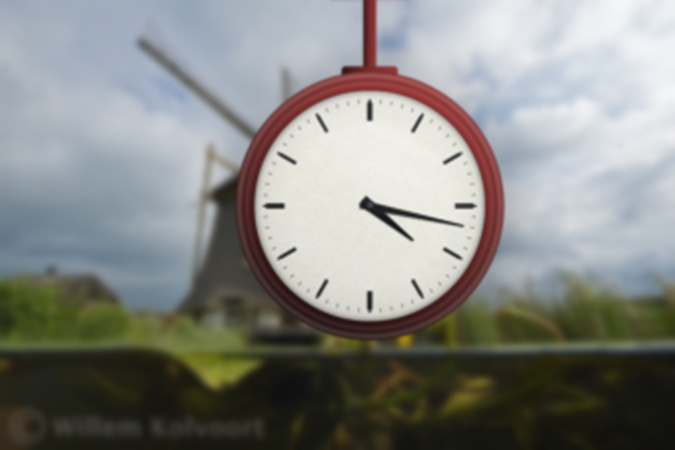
4:17
